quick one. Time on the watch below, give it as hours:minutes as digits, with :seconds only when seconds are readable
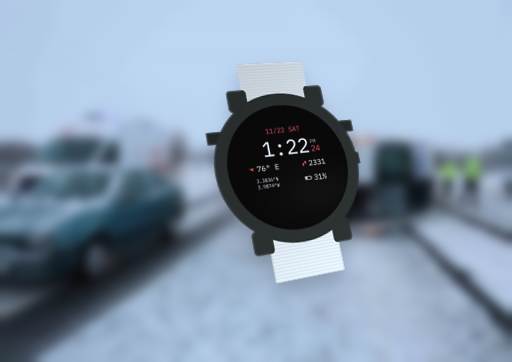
1:22:24
